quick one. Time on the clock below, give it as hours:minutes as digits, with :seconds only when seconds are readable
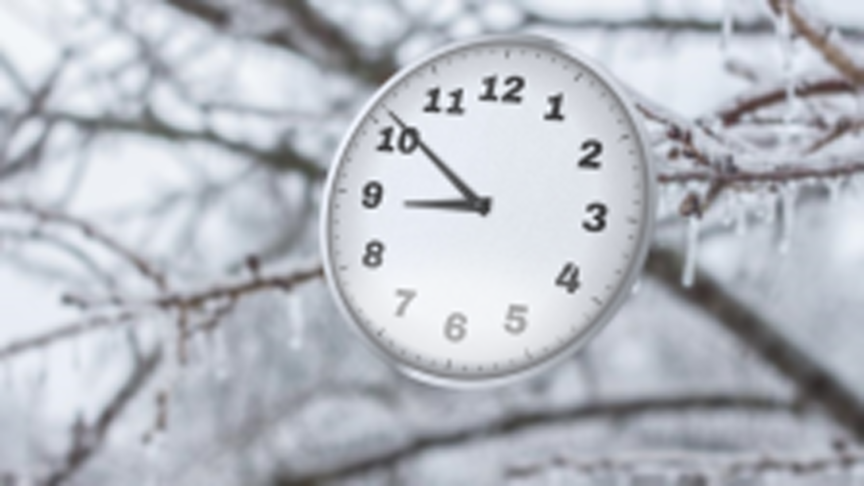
8:51
